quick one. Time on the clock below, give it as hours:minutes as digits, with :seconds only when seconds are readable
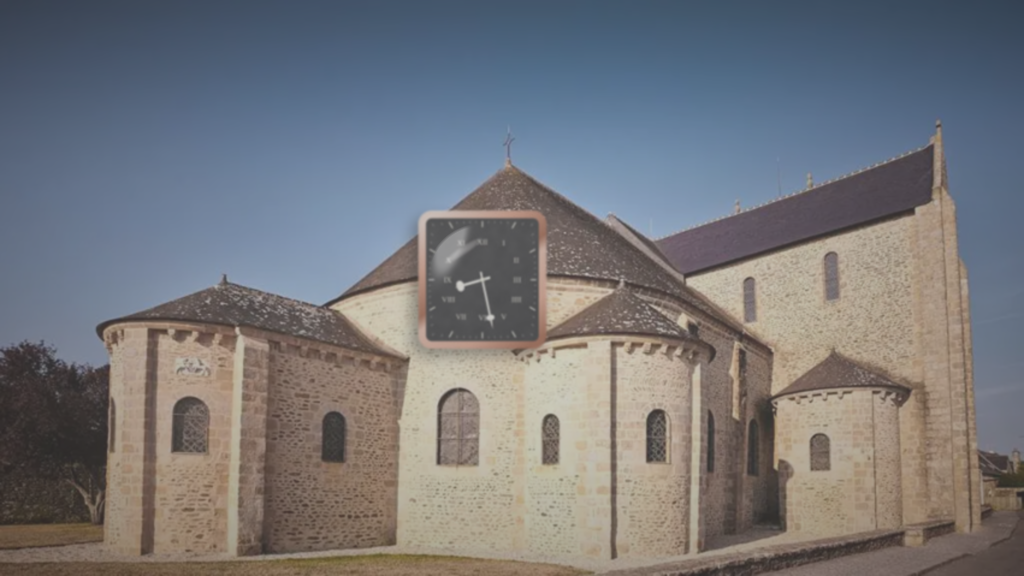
8:28
